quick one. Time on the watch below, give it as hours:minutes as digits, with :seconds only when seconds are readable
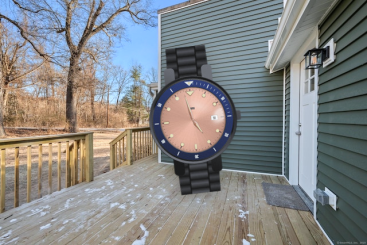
4:58
